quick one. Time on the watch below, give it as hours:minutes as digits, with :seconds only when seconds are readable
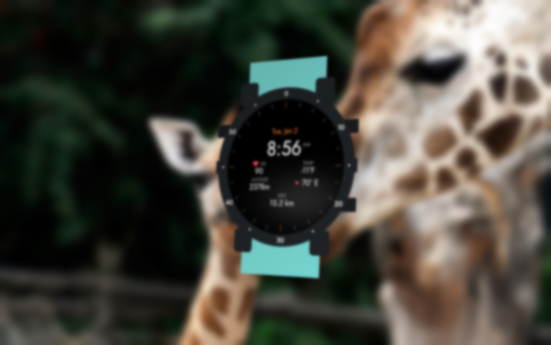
8:56
